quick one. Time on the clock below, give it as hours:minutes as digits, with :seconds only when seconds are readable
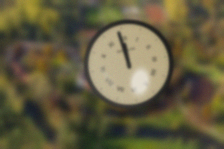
11:59
